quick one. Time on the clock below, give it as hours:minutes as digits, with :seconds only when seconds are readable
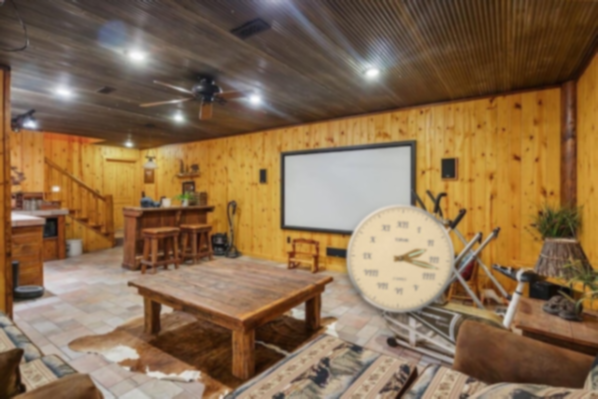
2:17
